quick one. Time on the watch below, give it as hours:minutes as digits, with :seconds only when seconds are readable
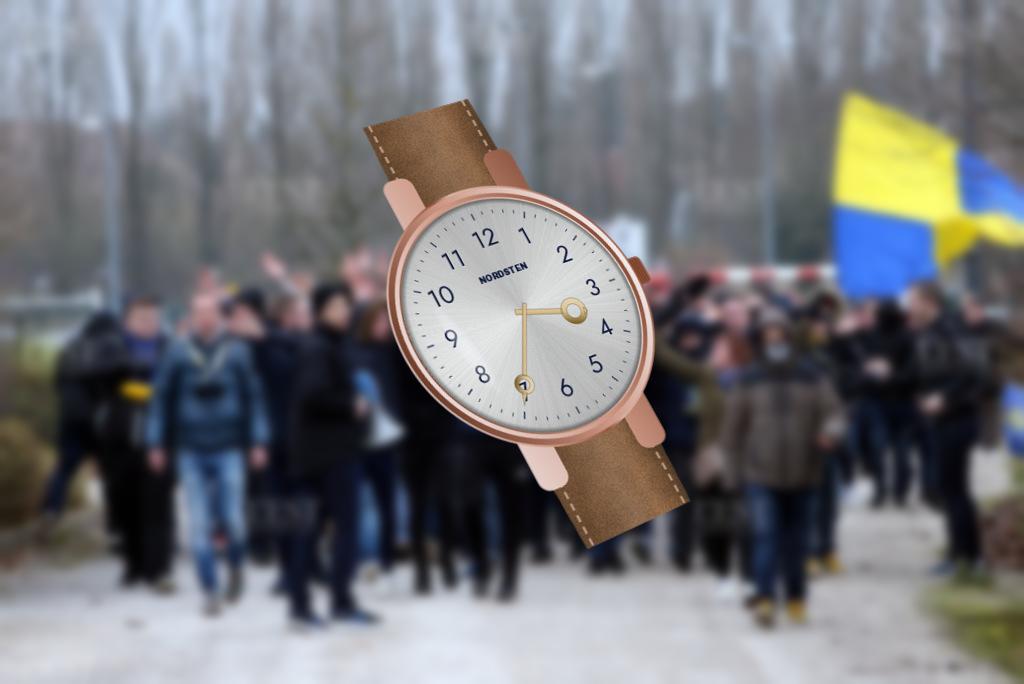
3:35
